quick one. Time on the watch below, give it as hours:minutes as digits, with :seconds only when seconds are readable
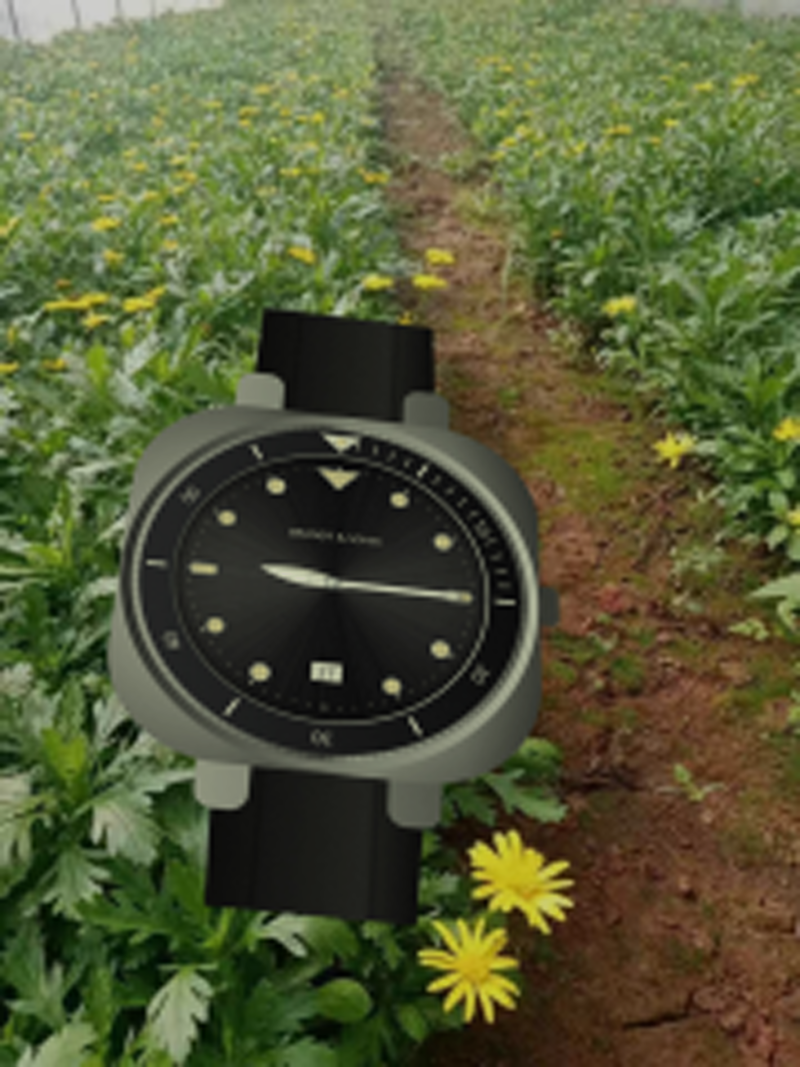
9:15
